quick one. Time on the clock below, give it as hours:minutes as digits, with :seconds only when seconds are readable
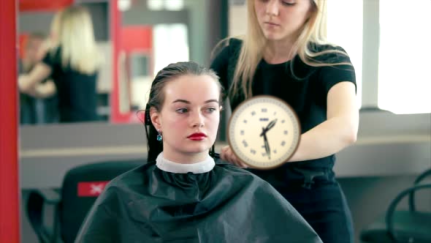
1:28
